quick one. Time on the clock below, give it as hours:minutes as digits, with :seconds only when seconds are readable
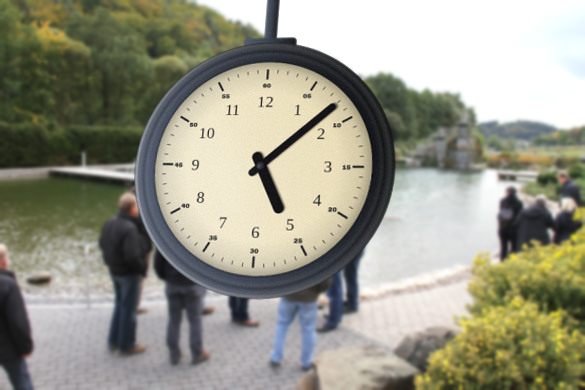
5:08
